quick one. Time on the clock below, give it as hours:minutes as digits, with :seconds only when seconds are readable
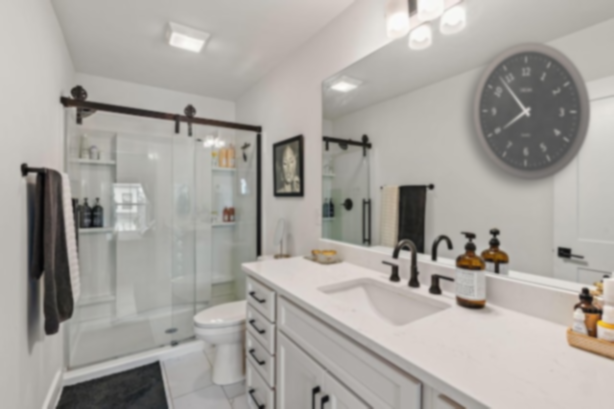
7:53
